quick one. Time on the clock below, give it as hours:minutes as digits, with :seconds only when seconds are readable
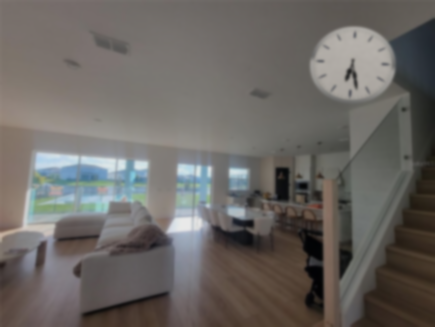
6:28
